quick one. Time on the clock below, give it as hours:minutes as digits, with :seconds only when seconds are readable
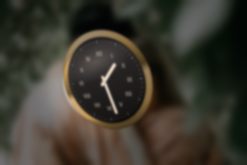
1:28
